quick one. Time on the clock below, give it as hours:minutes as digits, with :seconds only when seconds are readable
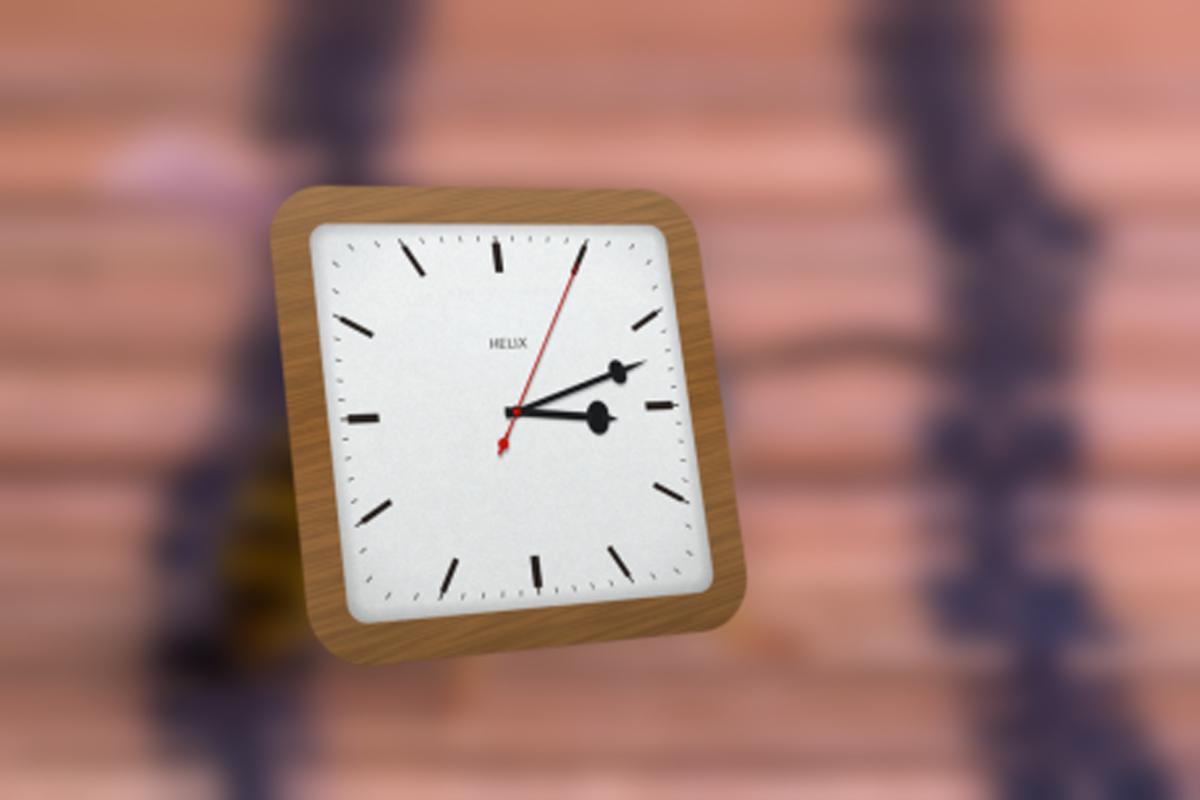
3:12:05
